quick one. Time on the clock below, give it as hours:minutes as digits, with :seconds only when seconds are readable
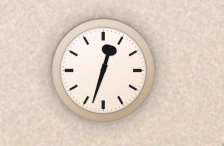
12:33
